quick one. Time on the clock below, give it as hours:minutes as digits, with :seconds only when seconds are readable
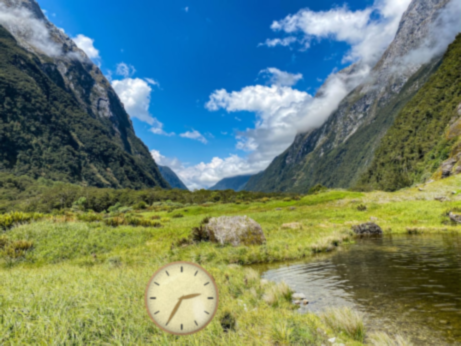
2:35
